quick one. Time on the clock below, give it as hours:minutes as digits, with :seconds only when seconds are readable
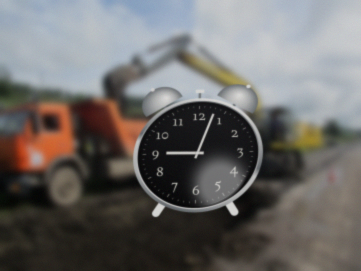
9:03
